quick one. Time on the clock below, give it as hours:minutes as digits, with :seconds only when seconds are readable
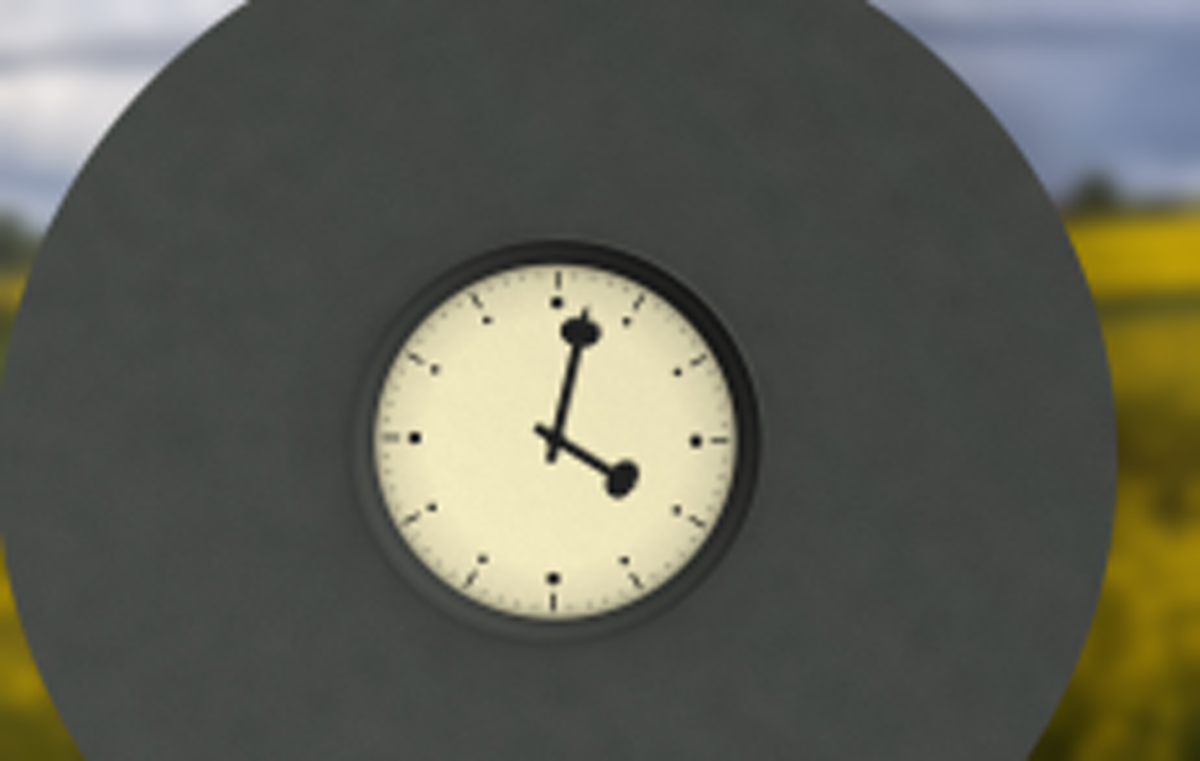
4:02
